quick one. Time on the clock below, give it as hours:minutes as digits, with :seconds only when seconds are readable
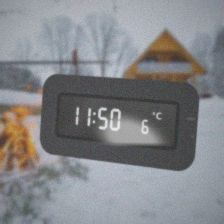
11:50
